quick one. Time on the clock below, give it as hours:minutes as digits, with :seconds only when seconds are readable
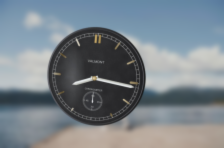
8:16
